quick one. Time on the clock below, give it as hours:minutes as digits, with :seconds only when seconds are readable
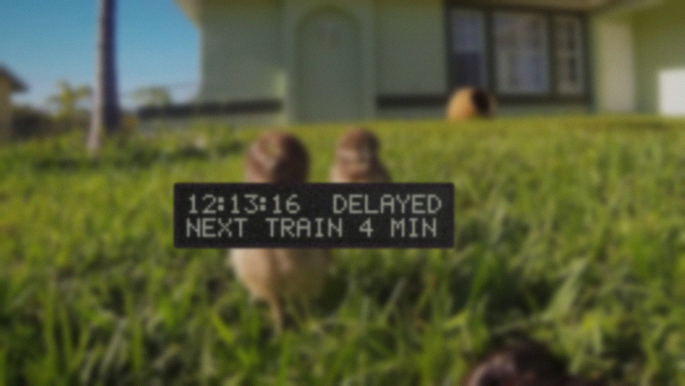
12:13:16
